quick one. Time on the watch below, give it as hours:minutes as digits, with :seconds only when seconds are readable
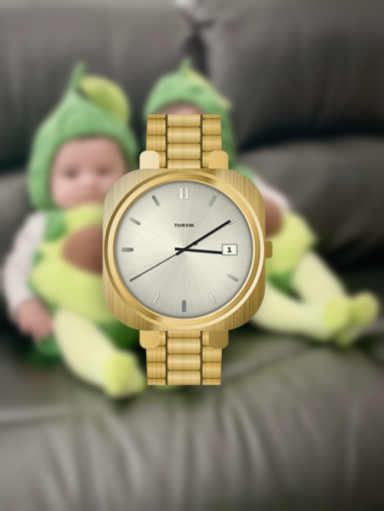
3:09:40
